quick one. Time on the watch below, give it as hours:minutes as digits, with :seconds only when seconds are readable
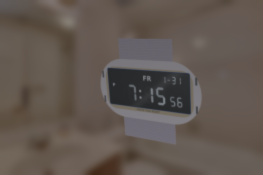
7:15:56
